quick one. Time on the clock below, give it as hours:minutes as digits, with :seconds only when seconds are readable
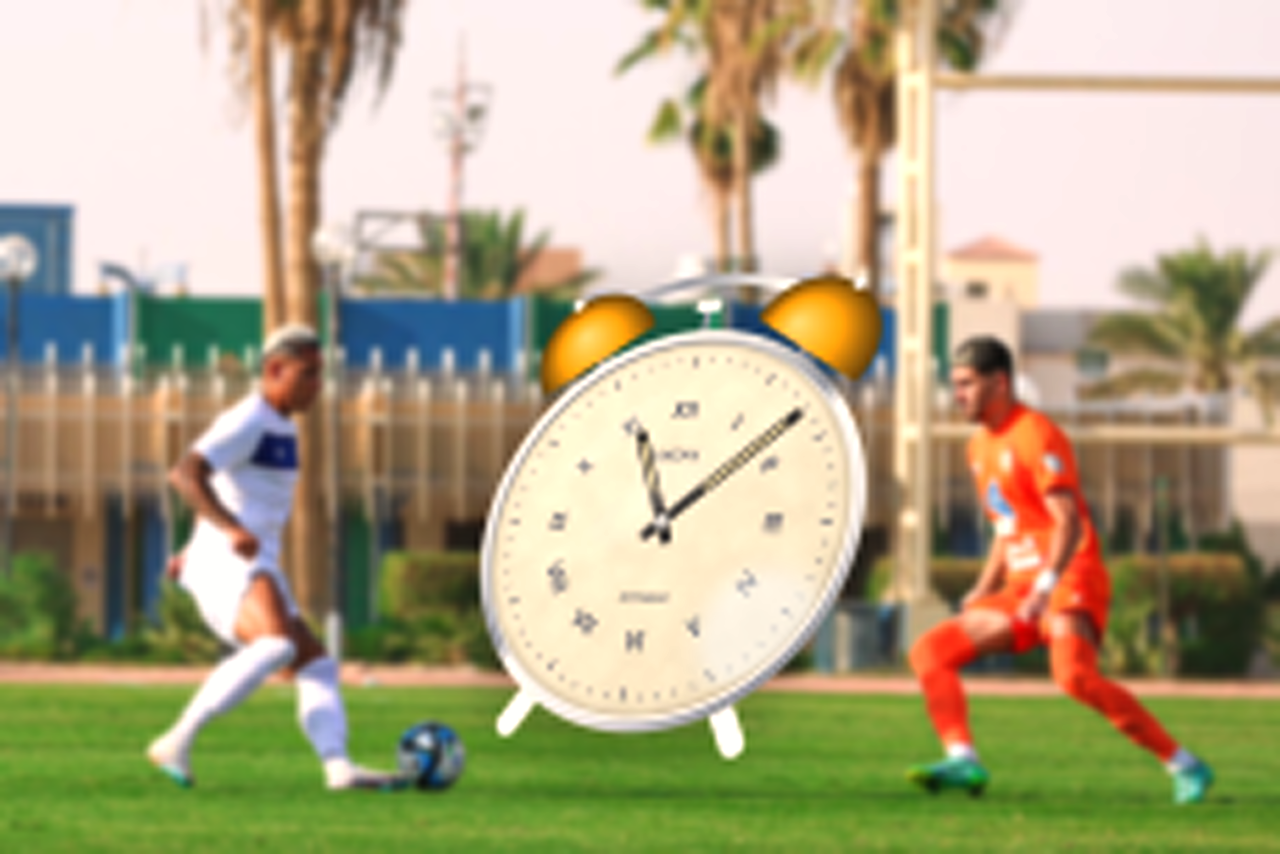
11:08
